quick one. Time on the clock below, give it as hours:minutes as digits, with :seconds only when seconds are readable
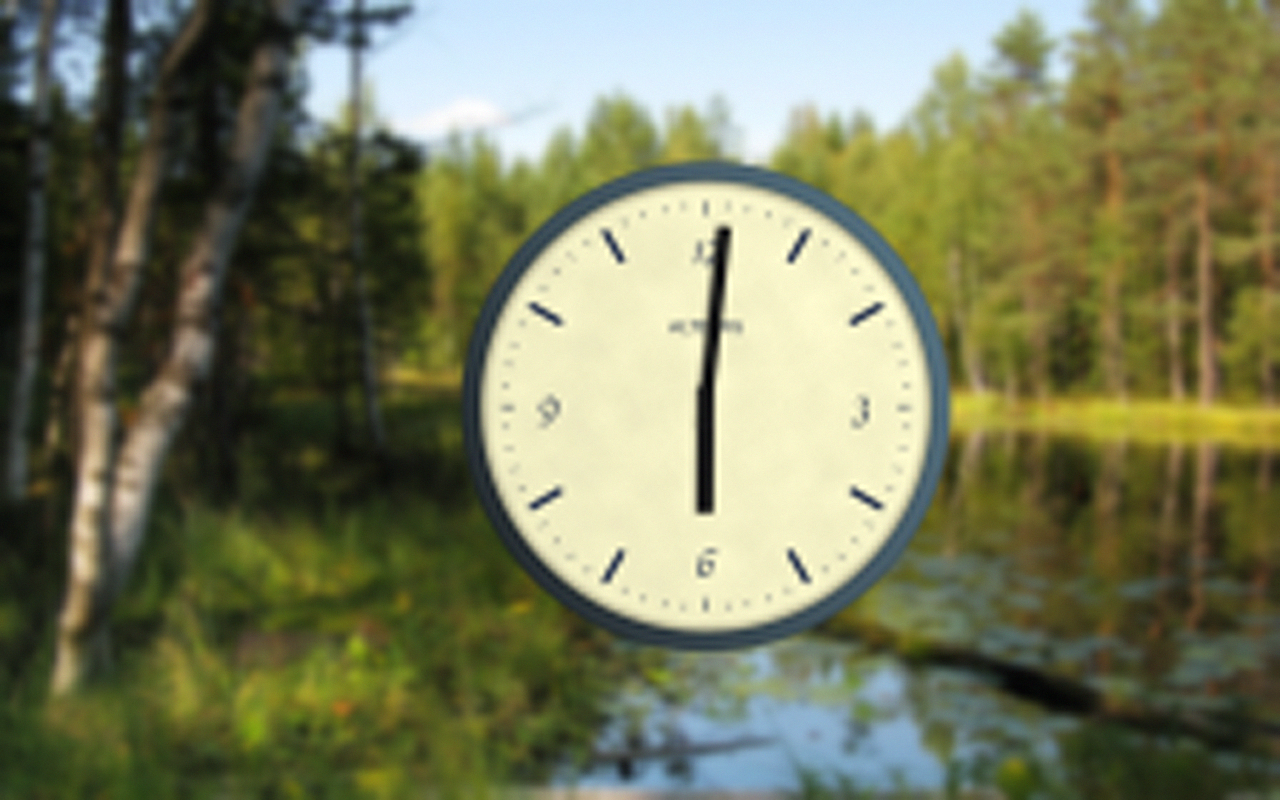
6:01
